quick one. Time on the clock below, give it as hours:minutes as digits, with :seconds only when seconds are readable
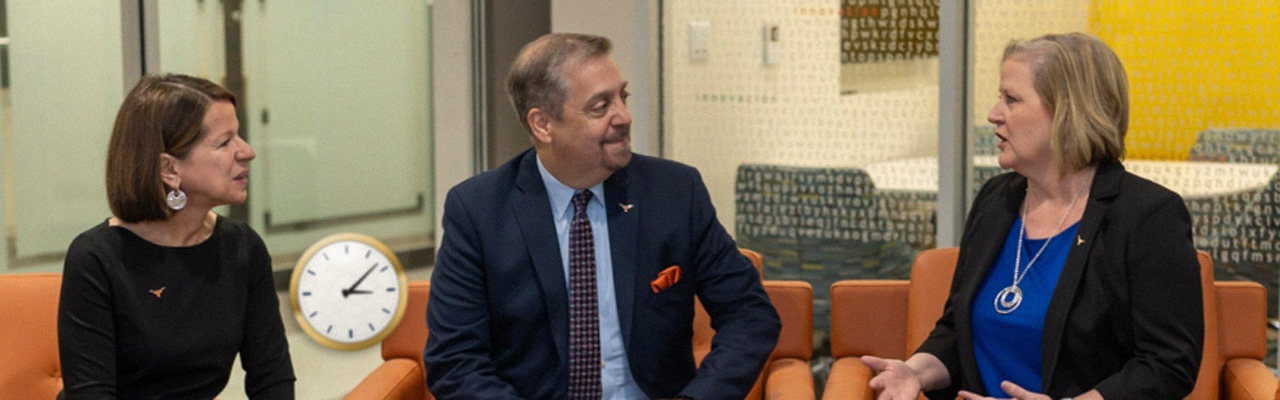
3:08
